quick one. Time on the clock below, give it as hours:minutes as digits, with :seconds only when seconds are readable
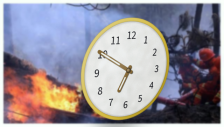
6:50
